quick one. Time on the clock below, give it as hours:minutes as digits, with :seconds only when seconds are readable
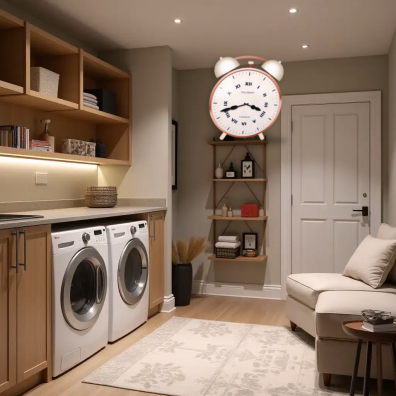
3:42
